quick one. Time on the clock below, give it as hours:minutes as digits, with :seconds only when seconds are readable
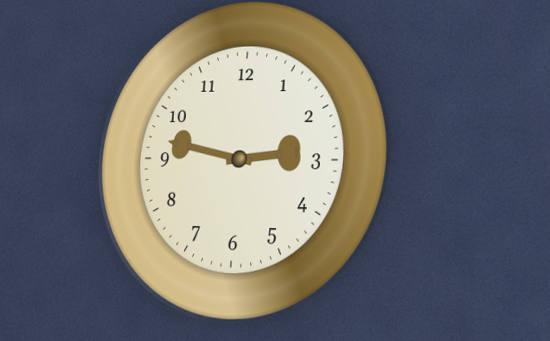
2:47
